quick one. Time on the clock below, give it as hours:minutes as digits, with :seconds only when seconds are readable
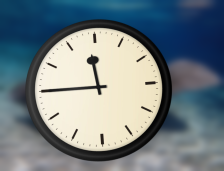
11:45
